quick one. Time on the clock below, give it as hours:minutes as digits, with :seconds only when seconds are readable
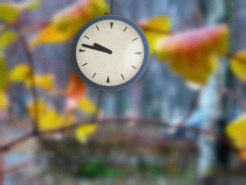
9:47
